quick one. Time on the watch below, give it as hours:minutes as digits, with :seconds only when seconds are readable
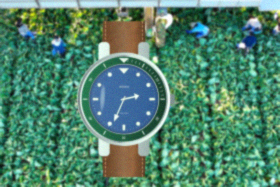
2:34
